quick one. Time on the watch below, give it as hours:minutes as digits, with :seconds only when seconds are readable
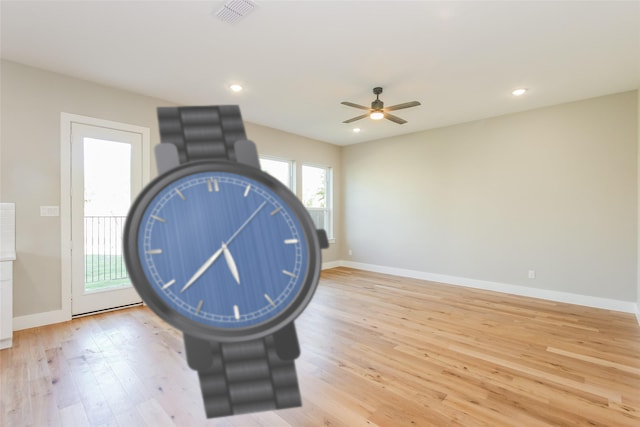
5:38:08
